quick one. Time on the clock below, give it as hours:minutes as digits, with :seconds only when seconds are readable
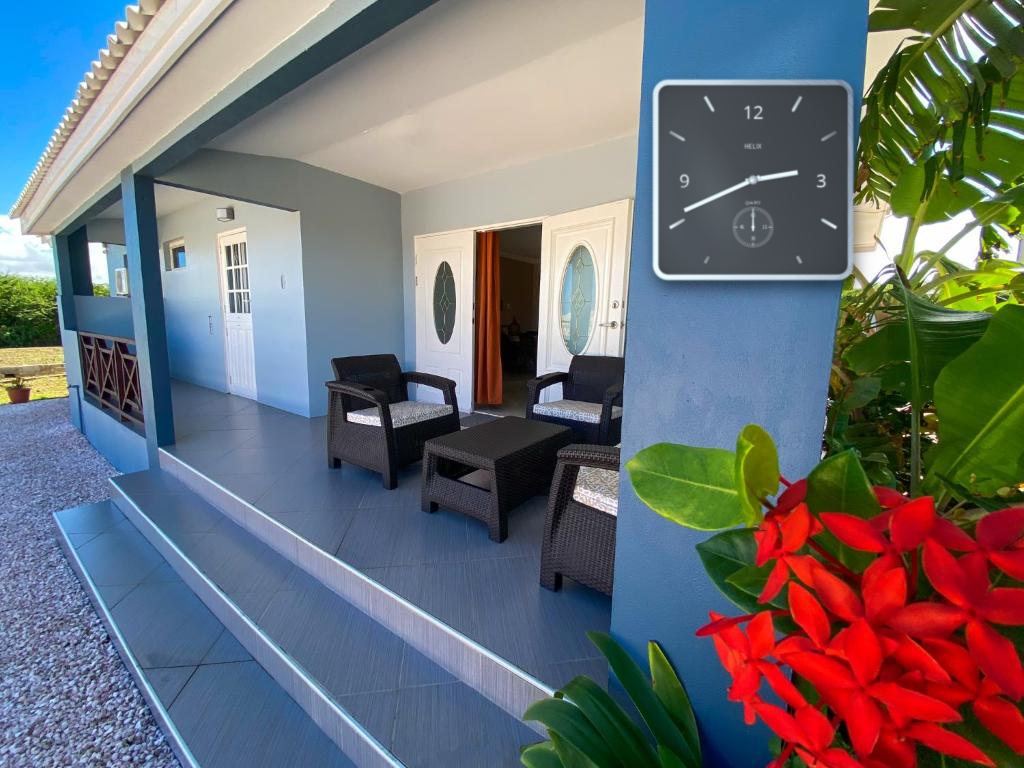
2:41
